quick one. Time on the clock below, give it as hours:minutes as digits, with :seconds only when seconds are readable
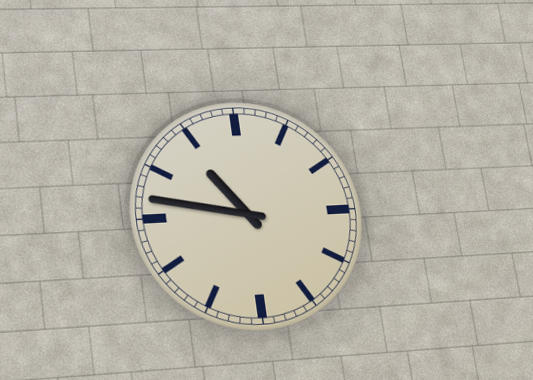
10:47
